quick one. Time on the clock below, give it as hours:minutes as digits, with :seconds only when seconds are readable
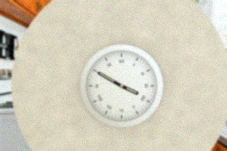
3:50
